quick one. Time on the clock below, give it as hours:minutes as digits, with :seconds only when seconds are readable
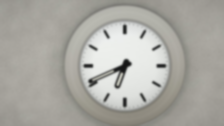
6:41
